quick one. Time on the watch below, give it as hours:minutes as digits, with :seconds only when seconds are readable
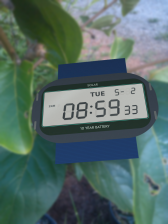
8:59:33
